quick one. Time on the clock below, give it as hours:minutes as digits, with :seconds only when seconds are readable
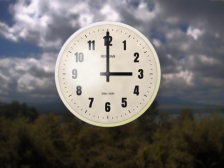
3:00
